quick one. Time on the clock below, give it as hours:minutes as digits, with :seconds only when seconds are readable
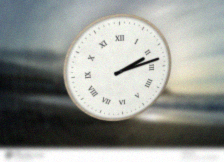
2:13
